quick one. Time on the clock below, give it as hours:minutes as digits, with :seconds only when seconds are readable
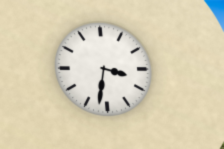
3:32
